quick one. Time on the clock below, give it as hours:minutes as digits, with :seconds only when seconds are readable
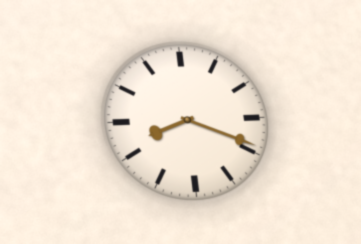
8:19
